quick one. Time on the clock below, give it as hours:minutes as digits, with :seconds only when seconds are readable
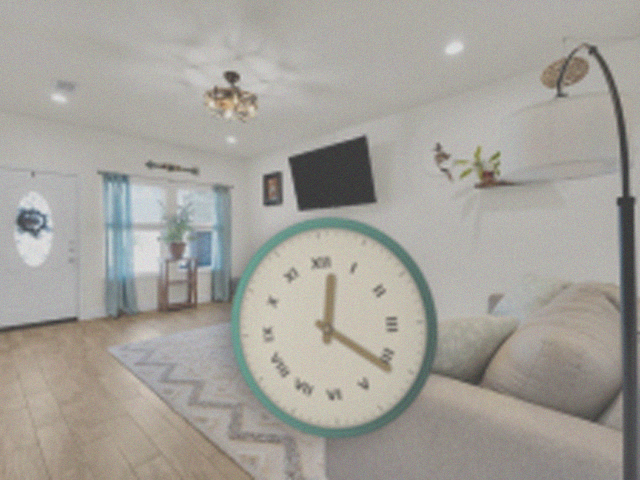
12:21
